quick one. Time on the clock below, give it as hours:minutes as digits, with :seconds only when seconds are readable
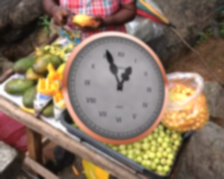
12:56
